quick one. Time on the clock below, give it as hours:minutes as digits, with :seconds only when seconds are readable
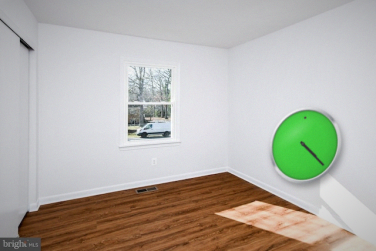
4:22
